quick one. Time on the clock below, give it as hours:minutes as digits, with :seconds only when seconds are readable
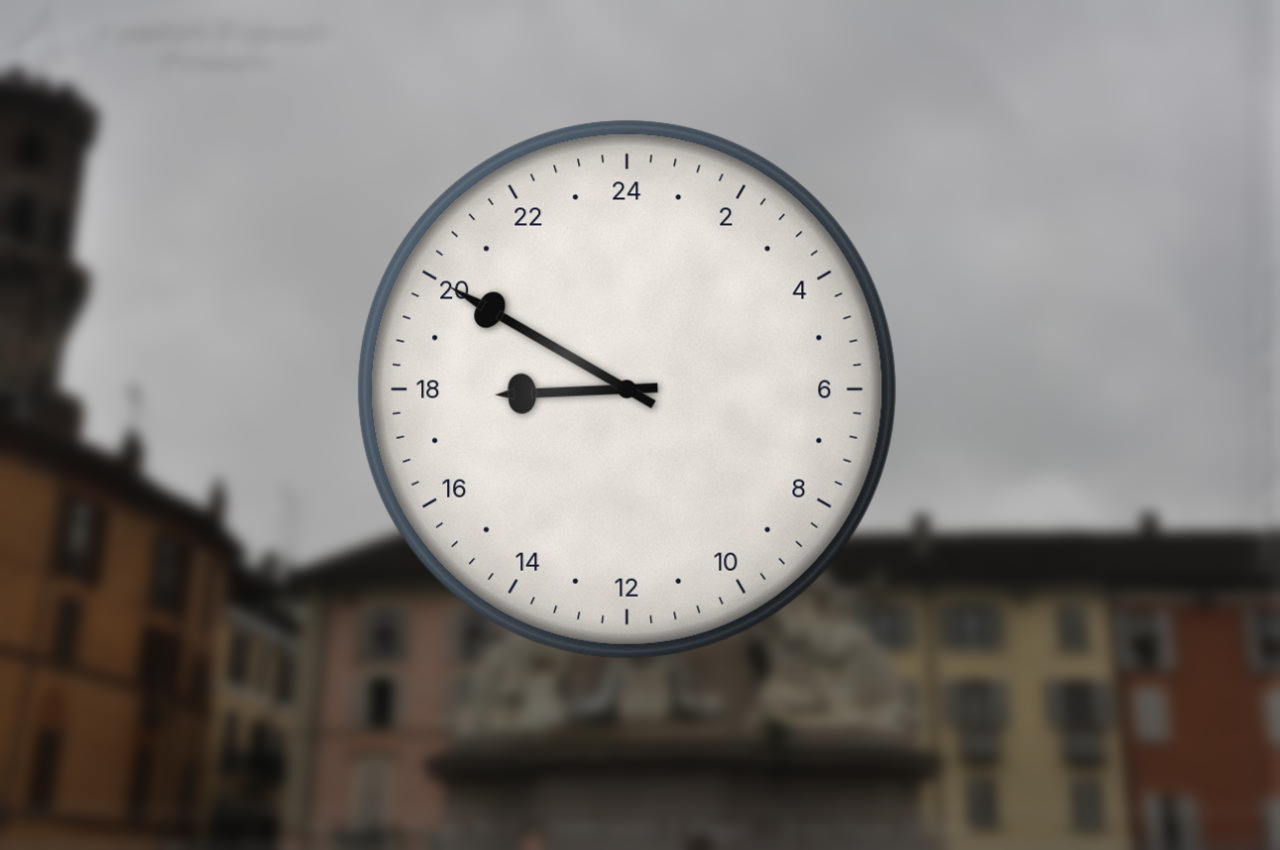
17:50
